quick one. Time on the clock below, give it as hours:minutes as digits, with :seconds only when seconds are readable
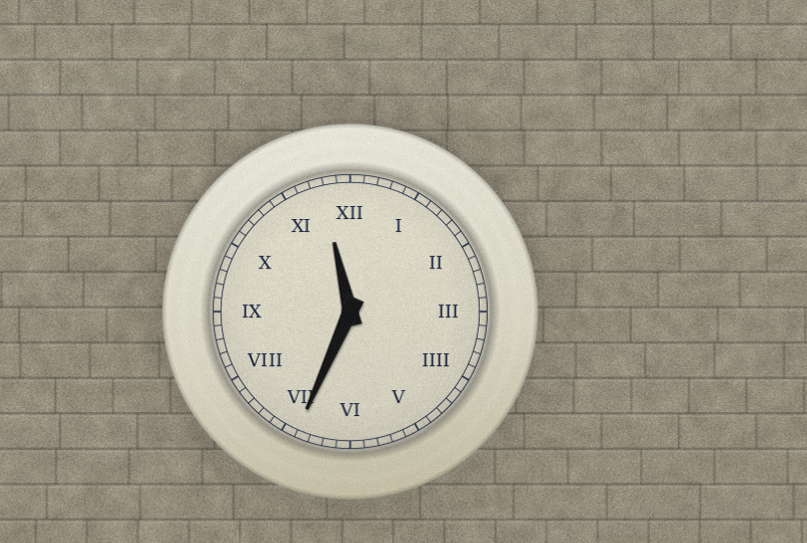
11:34
